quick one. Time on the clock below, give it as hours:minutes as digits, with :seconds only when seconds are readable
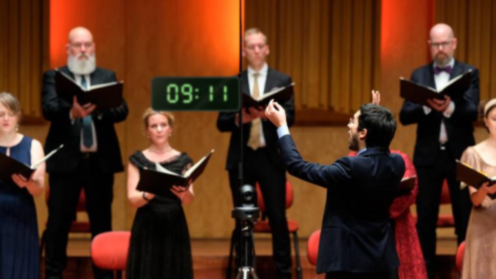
9:11
